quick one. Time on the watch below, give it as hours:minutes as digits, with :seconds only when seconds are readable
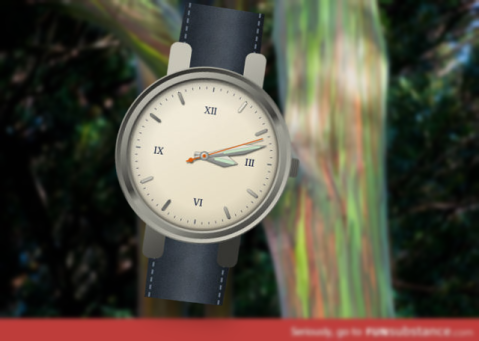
3:12:11
